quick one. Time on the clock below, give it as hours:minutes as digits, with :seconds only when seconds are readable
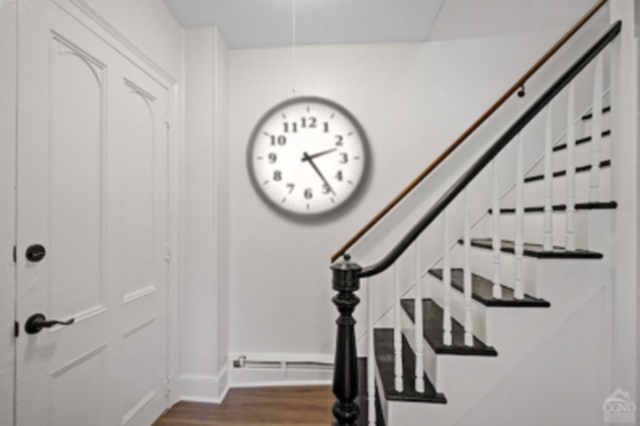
2:24
